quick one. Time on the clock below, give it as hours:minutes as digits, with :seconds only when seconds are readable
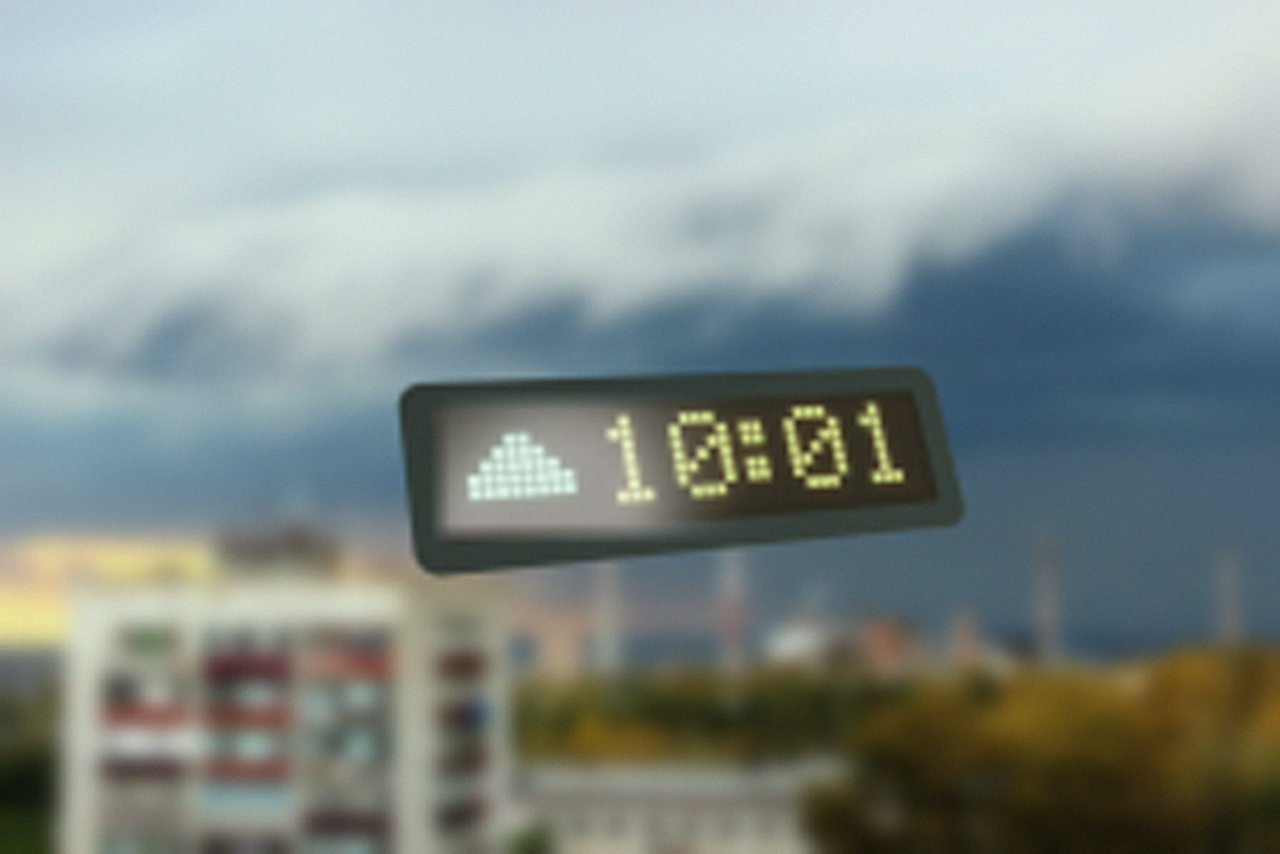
10:01
